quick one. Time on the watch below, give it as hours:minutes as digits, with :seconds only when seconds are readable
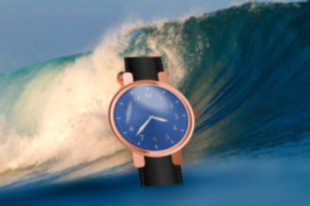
3:37
